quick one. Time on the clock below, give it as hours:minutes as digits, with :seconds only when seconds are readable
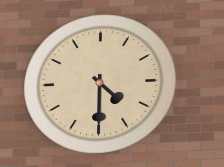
4:30
